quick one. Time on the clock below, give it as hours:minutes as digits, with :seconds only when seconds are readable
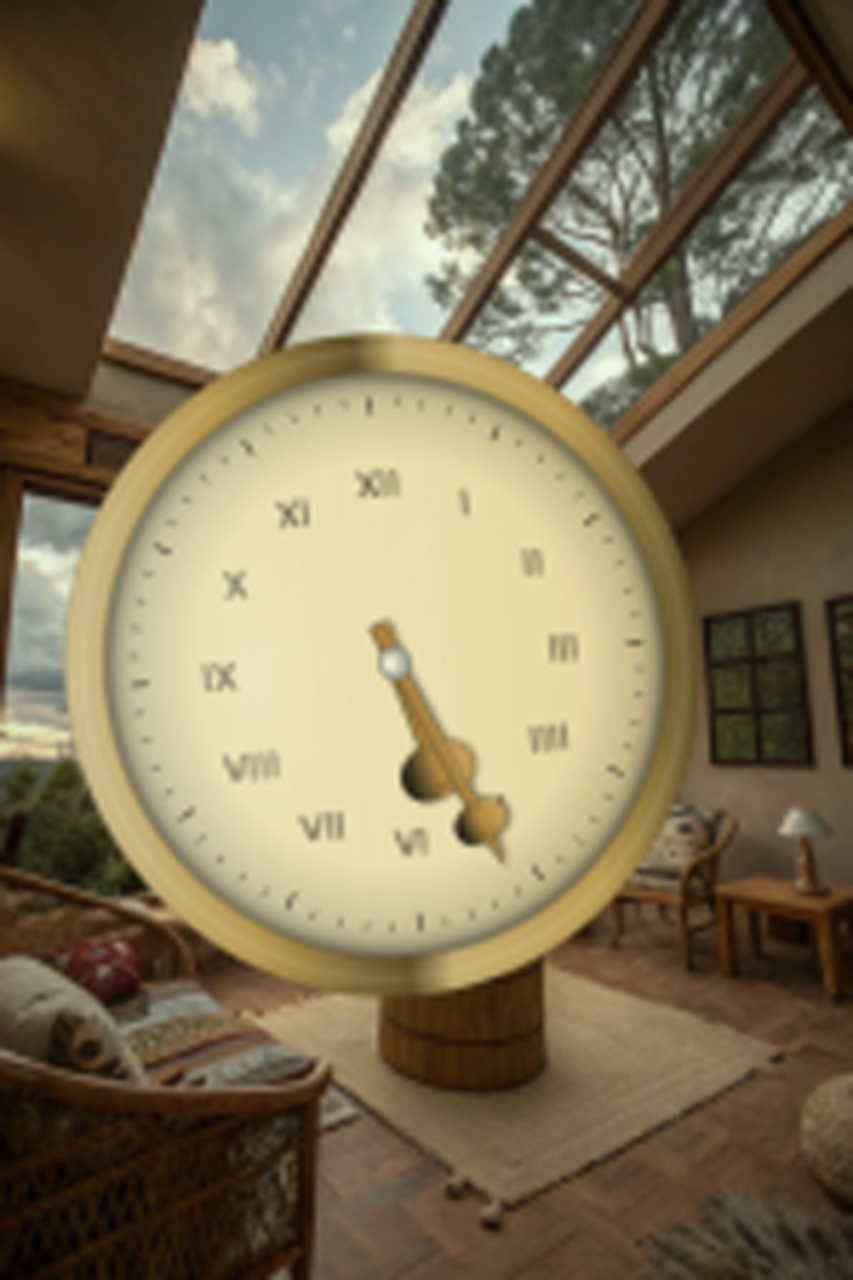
5:26
